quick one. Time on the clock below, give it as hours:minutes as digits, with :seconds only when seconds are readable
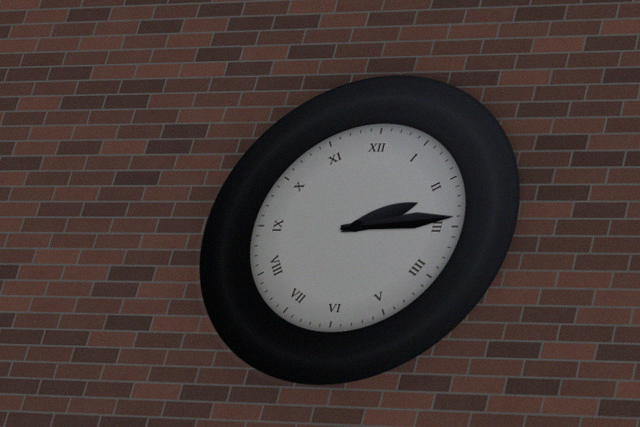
2:14
